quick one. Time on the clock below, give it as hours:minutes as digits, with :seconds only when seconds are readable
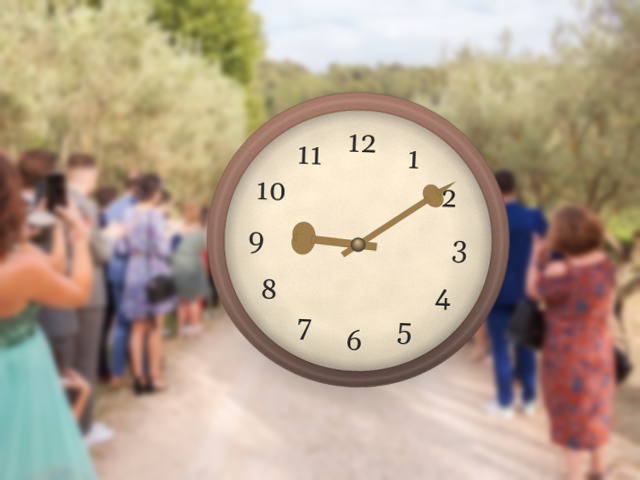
9:09
